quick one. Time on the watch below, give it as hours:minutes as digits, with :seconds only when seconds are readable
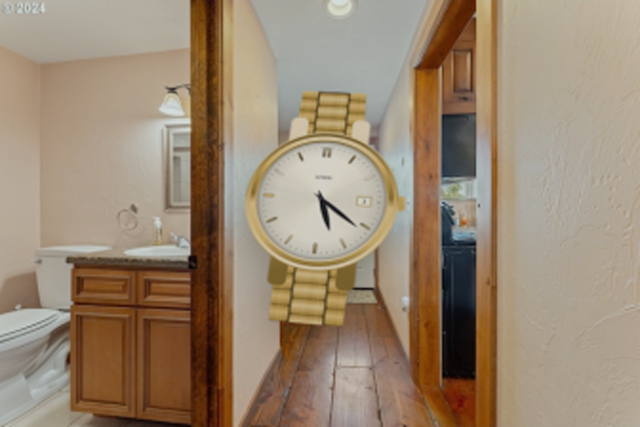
5:21
